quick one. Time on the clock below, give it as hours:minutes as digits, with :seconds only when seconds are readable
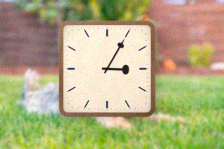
3:05
